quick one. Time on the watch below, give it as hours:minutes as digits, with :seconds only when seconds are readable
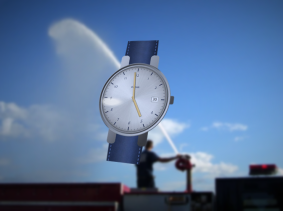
4:59
